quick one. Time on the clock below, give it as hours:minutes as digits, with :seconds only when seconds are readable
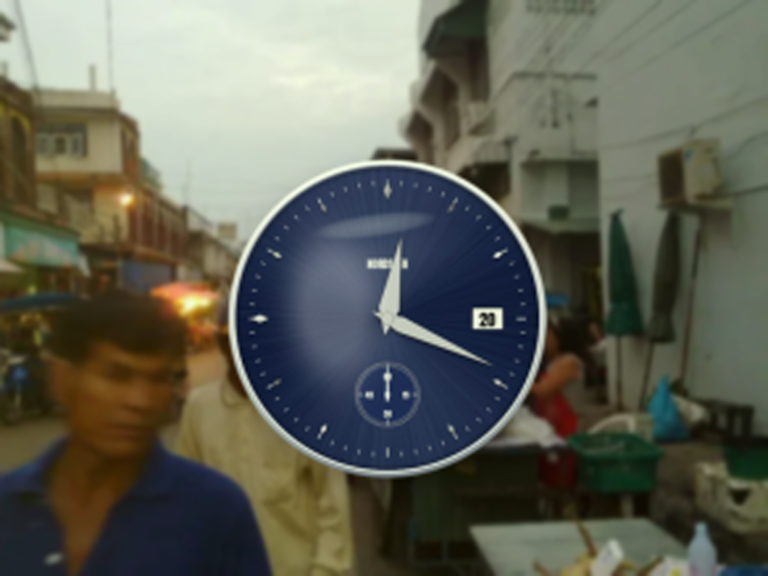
12:19
